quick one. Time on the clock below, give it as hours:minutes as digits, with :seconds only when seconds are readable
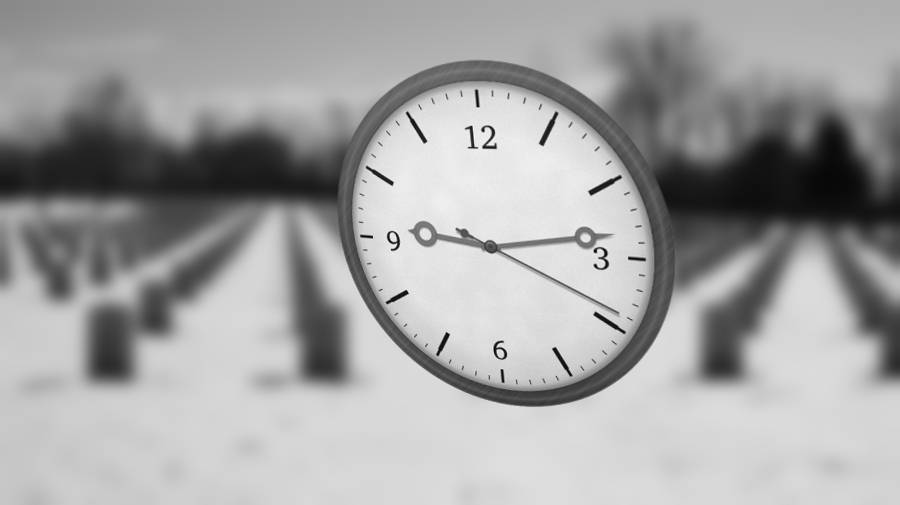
9:13:19
